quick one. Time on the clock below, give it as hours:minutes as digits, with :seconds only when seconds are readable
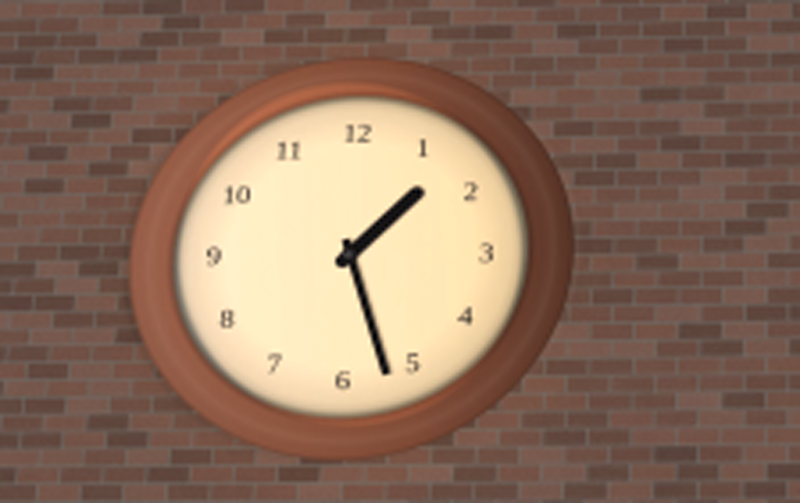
1:27
